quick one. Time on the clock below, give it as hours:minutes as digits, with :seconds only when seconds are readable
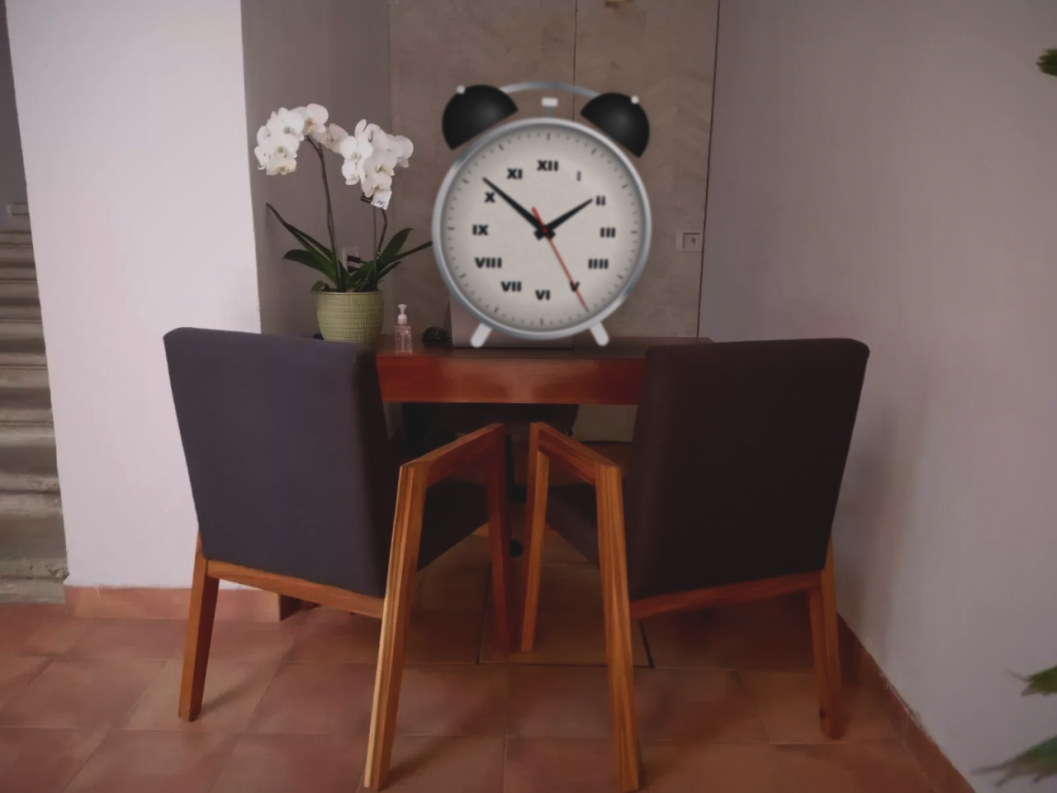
1:51:25
